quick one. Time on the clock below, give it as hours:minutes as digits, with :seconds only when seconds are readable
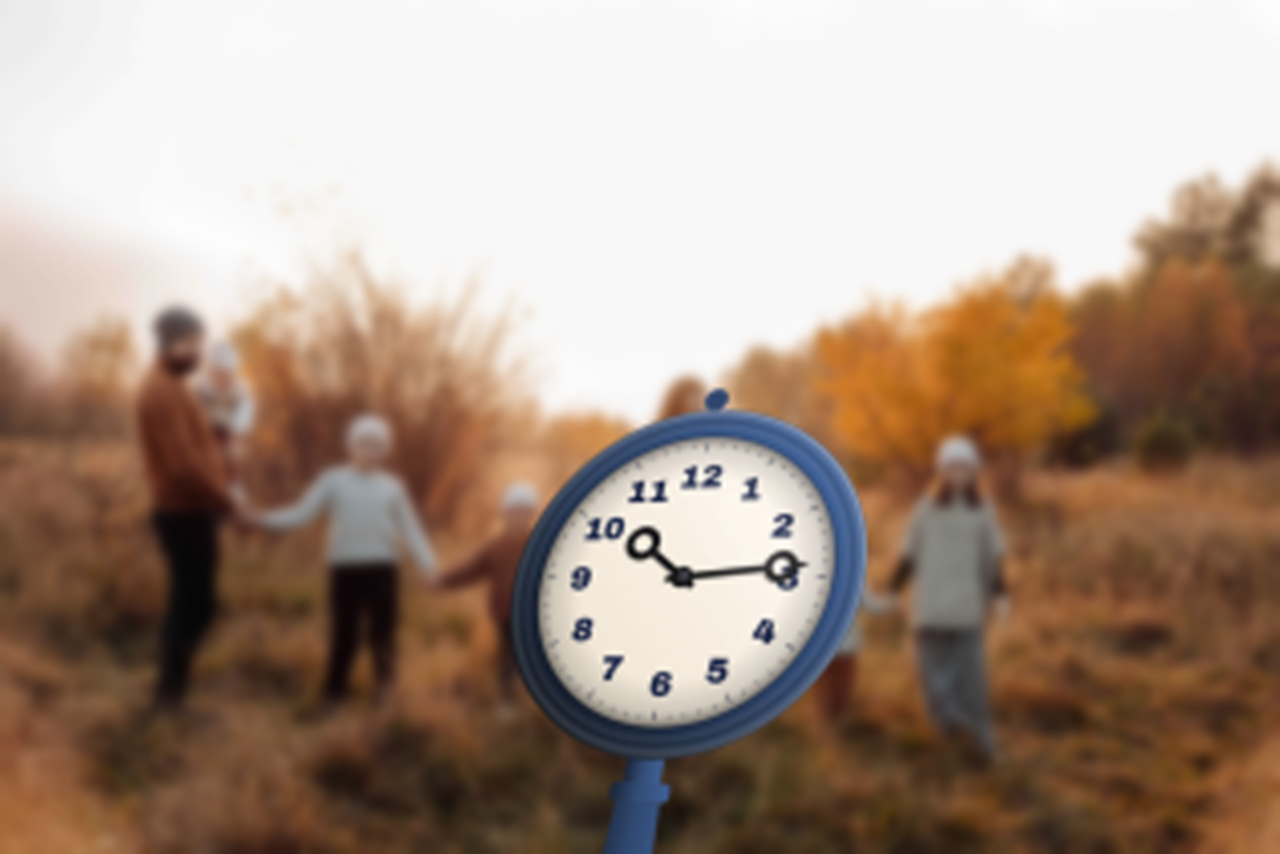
10:14
